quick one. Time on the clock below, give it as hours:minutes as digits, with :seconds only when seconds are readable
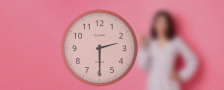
2:30
